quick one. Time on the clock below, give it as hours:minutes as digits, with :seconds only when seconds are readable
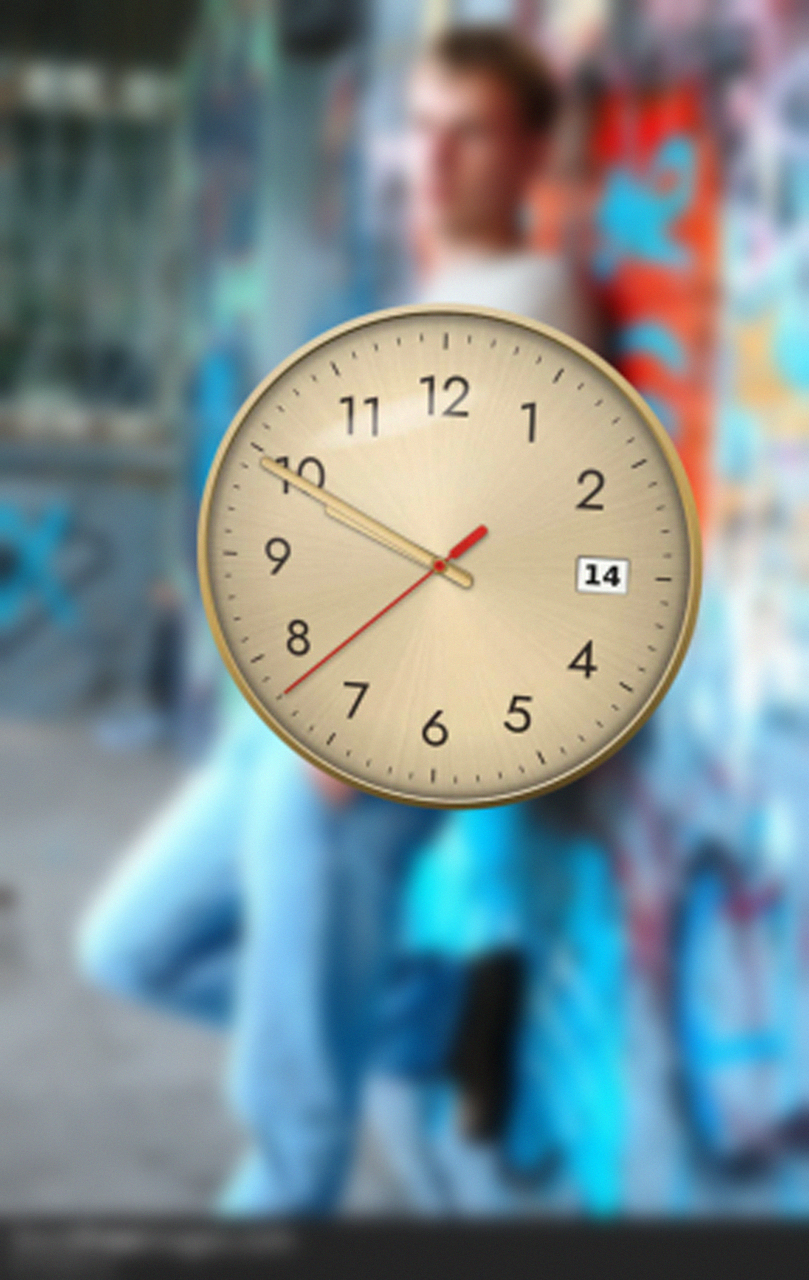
9:49:38
